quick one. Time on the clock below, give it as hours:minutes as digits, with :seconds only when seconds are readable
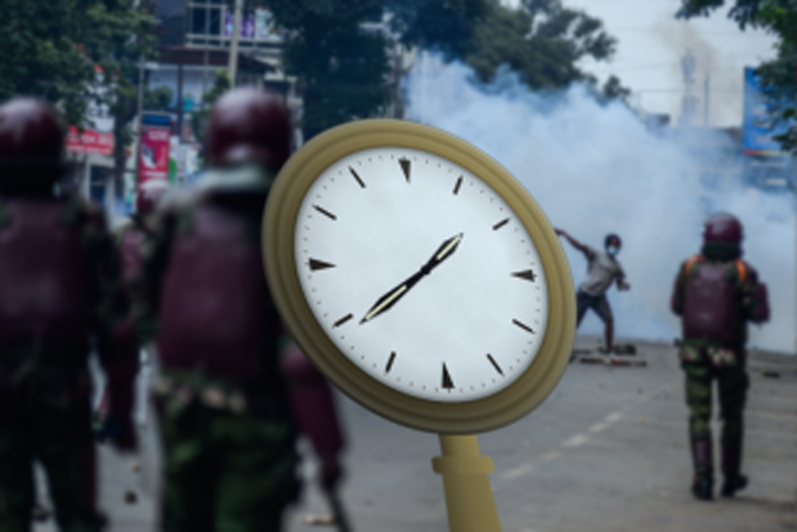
1:39
